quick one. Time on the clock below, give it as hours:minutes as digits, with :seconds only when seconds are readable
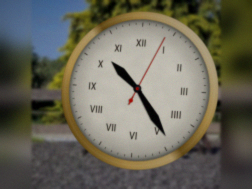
10:24:04
